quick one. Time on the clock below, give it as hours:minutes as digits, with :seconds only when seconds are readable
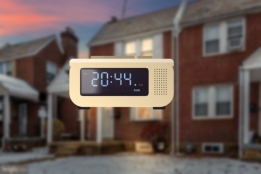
20:44
